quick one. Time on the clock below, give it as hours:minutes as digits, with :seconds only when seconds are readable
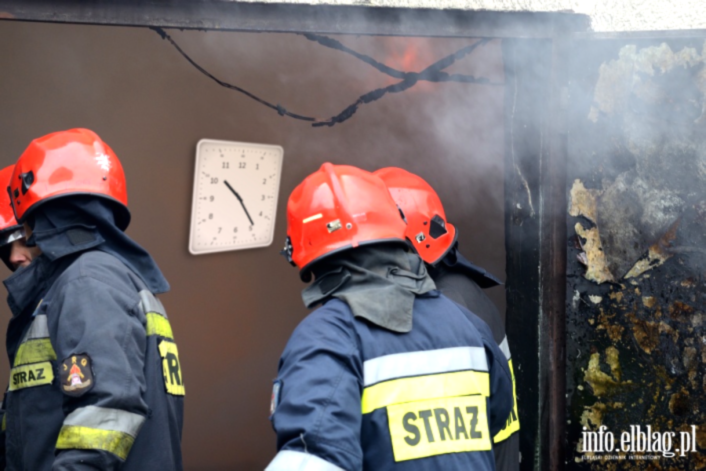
10:24
